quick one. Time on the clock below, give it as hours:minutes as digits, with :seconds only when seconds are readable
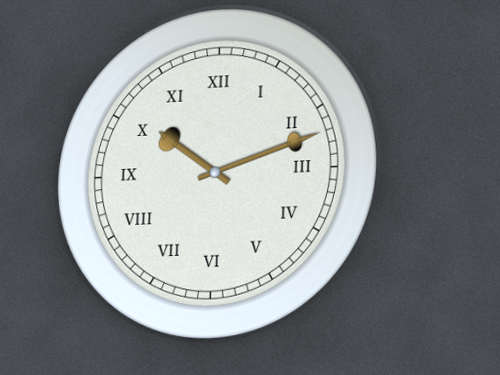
10:12
